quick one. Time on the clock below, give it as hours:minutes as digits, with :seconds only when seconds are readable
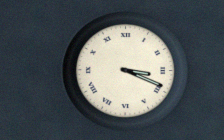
3:19
